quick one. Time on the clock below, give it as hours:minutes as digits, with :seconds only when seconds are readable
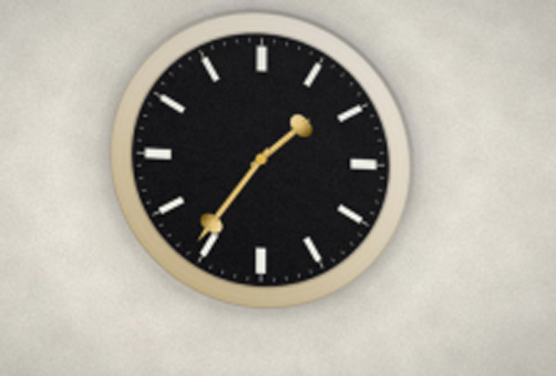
1:36
